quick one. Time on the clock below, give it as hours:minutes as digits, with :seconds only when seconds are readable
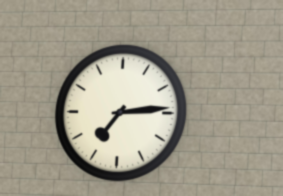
7:14
